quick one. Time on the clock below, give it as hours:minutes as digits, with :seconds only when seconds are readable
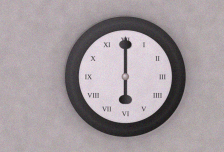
6:00
